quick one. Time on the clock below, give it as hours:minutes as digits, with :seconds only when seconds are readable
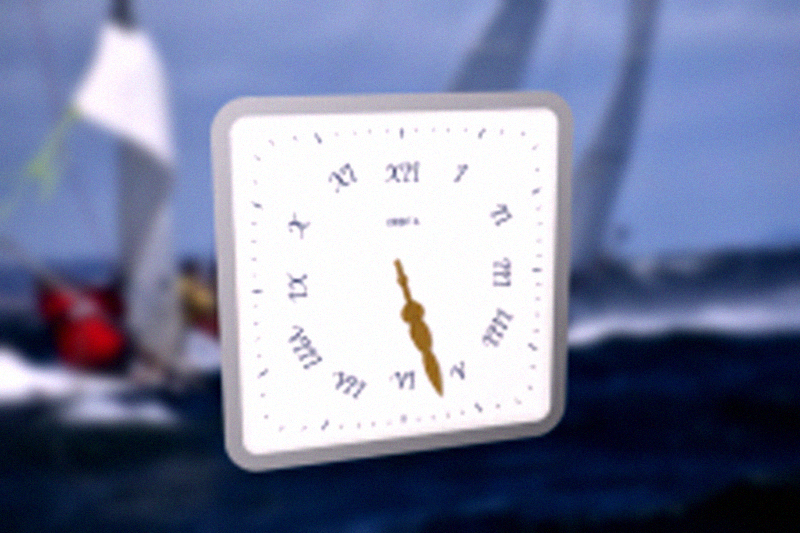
5:27
